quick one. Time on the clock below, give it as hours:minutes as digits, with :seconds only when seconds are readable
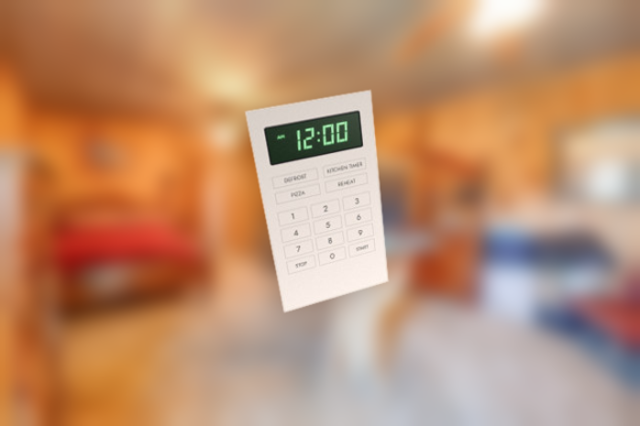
12:00
